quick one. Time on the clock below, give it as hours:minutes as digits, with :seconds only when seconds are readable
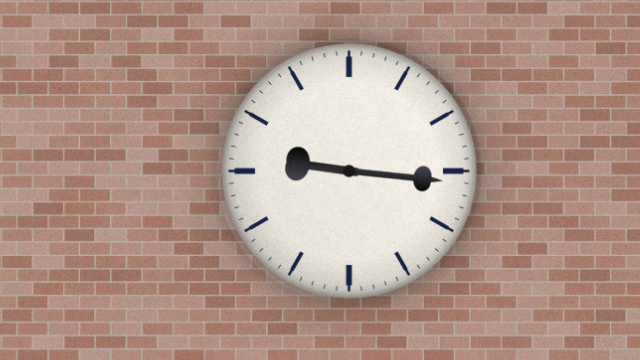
9:16
